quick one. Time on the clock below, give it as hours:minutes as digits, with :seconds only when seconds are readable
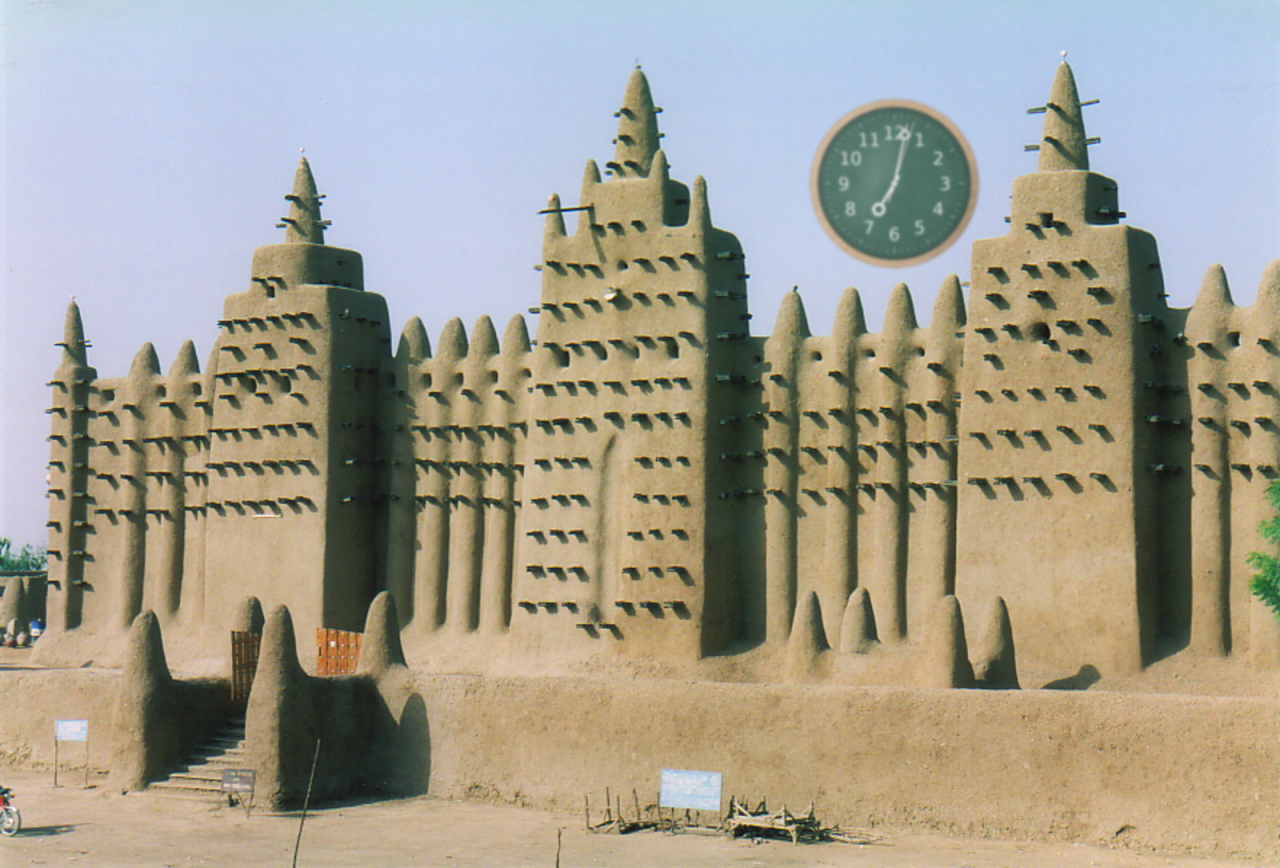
7:02:03
